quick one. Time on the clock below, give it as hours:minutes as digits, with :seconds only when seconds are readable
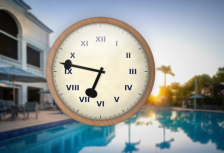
6:47
